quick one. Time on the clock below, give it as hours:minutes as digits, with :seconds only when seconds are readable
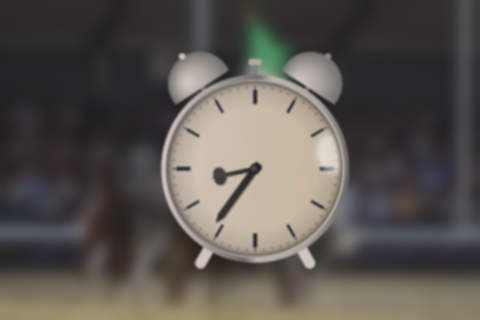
8:36
